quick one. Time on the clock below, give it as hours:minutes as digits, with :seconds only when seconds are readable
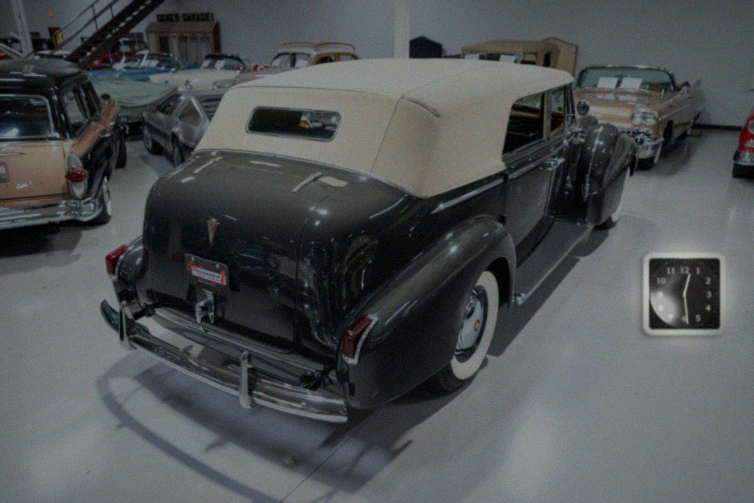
12:29
